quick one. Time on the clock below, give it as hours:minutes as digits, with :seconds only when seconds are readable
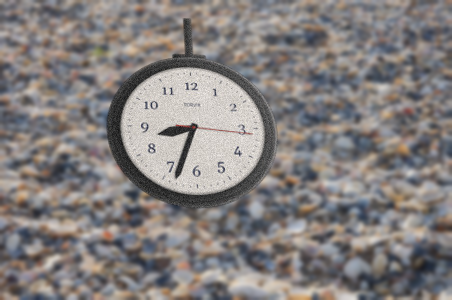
8:33:16
